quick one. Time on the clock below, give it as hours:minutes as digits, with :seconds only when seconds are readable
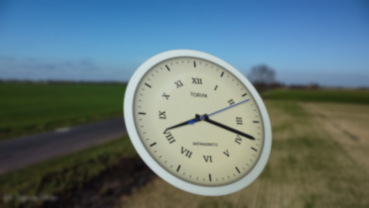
8:18:11
